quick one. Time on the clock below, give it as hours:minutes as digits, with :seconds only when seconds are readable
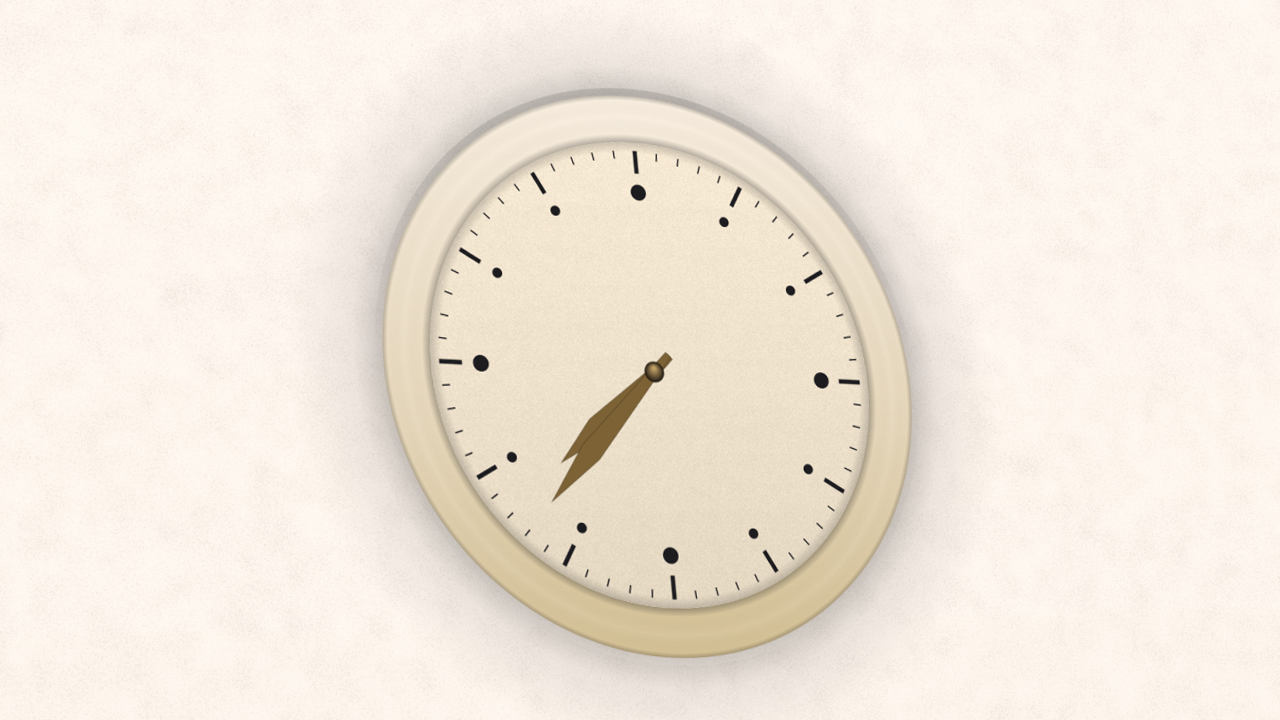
7:37
